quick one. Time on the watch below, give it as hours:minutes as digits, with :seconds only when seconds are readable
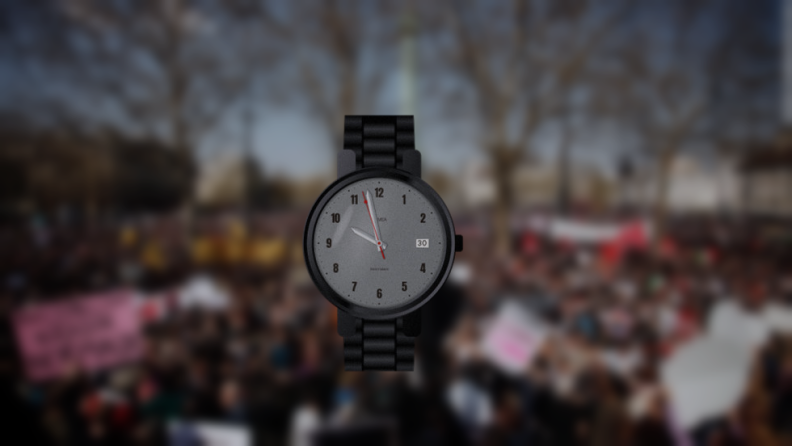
9:57:57
